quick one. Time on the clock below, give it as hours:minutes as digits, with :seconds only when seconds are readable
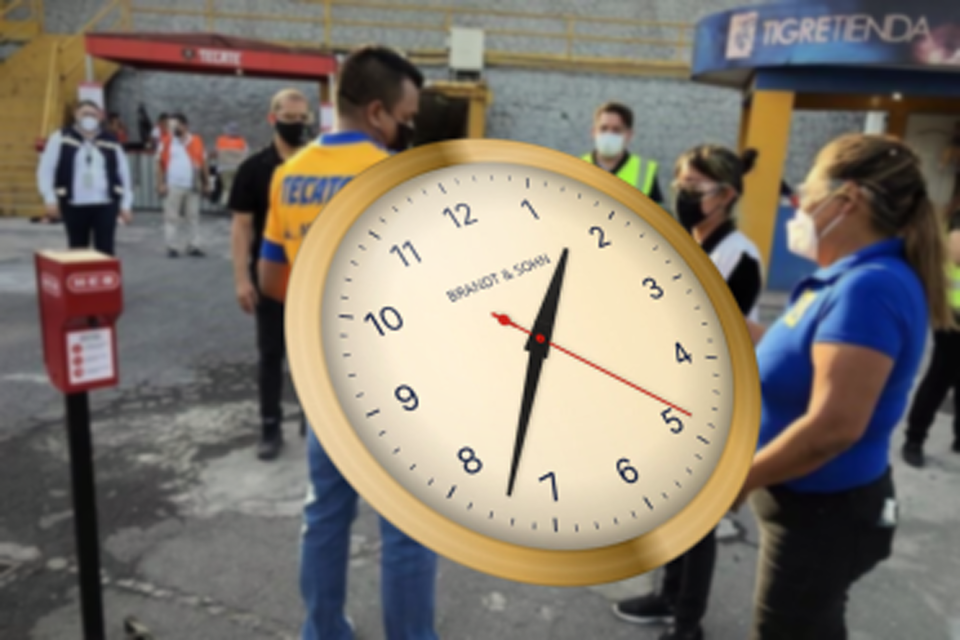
1:37:24
